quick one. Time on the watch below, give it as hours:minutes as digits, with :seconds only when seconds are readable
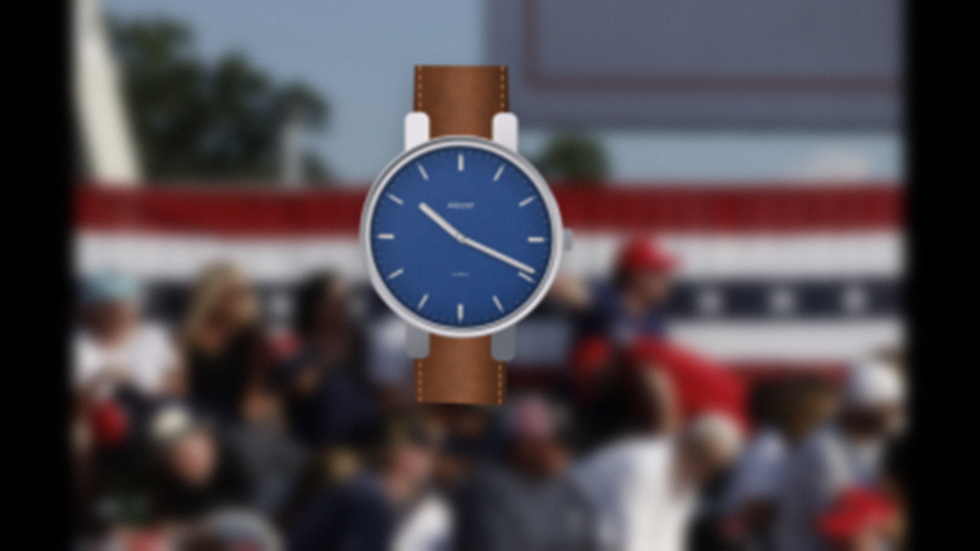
10:19
